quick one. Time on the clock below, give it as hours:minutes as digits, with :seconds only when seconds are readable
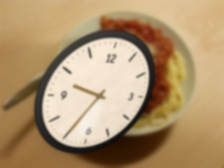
9:35
